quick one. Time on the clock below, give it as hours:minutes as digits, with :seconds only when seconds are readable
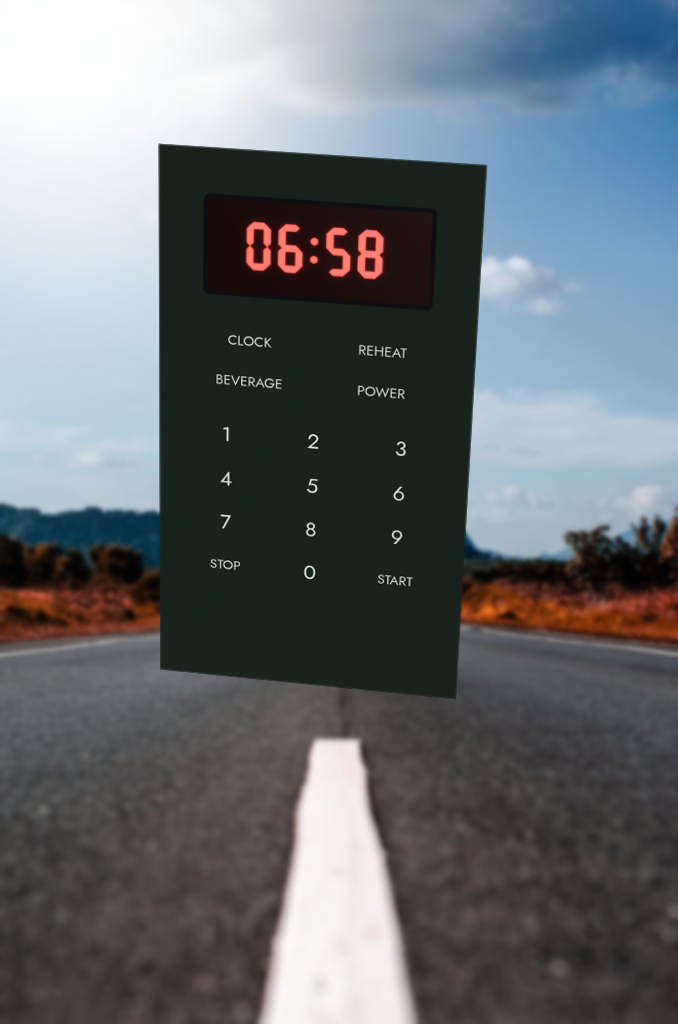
6:58
